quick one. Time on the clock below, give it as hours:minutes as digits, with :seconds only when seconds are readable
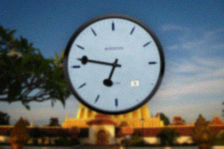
6:47
